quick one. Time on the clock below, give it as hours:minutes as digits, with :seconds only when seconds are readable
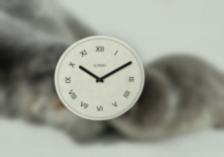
10:10
